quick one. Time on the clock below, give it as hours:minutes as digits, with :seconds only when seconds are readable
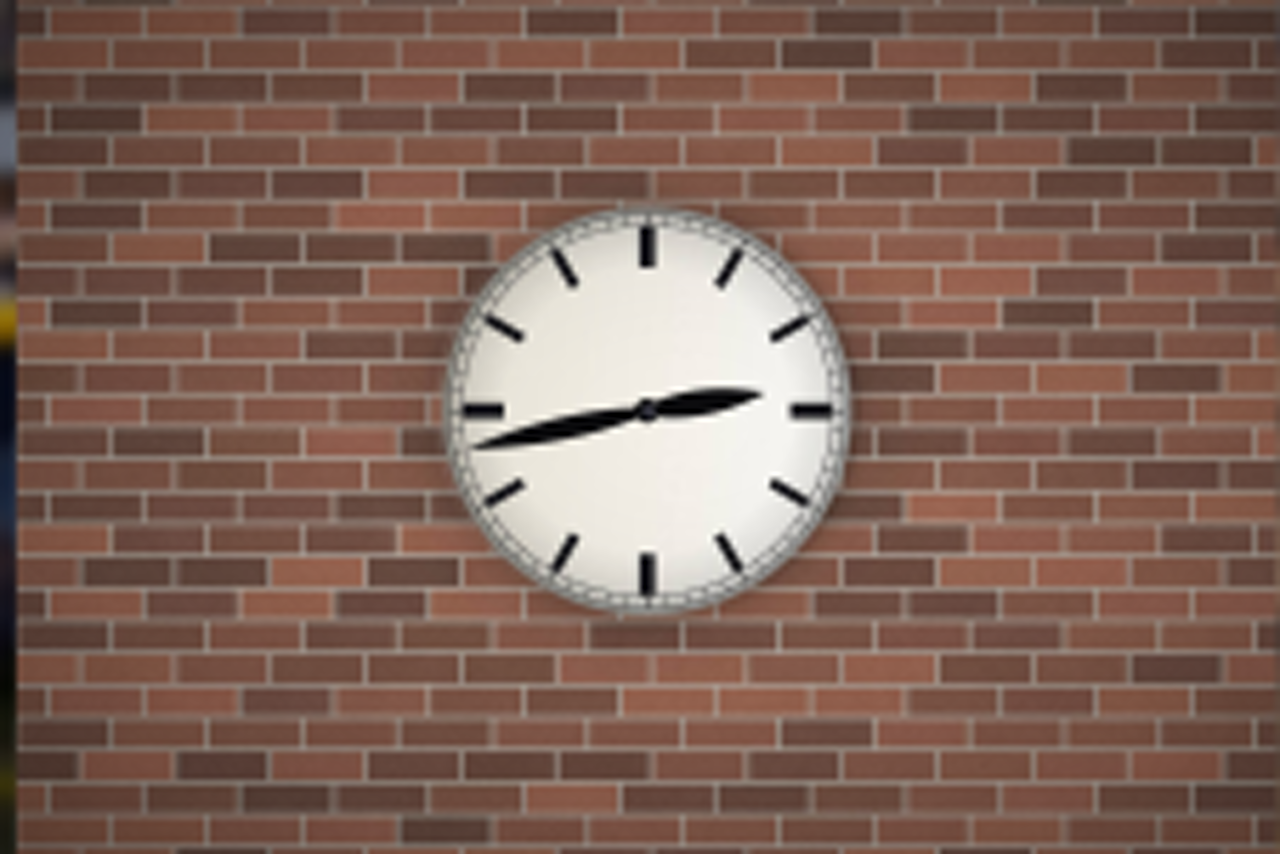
2:43
